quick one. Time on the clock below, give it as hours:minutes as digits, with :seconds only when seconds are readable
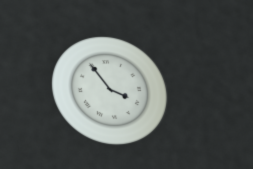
3:55
